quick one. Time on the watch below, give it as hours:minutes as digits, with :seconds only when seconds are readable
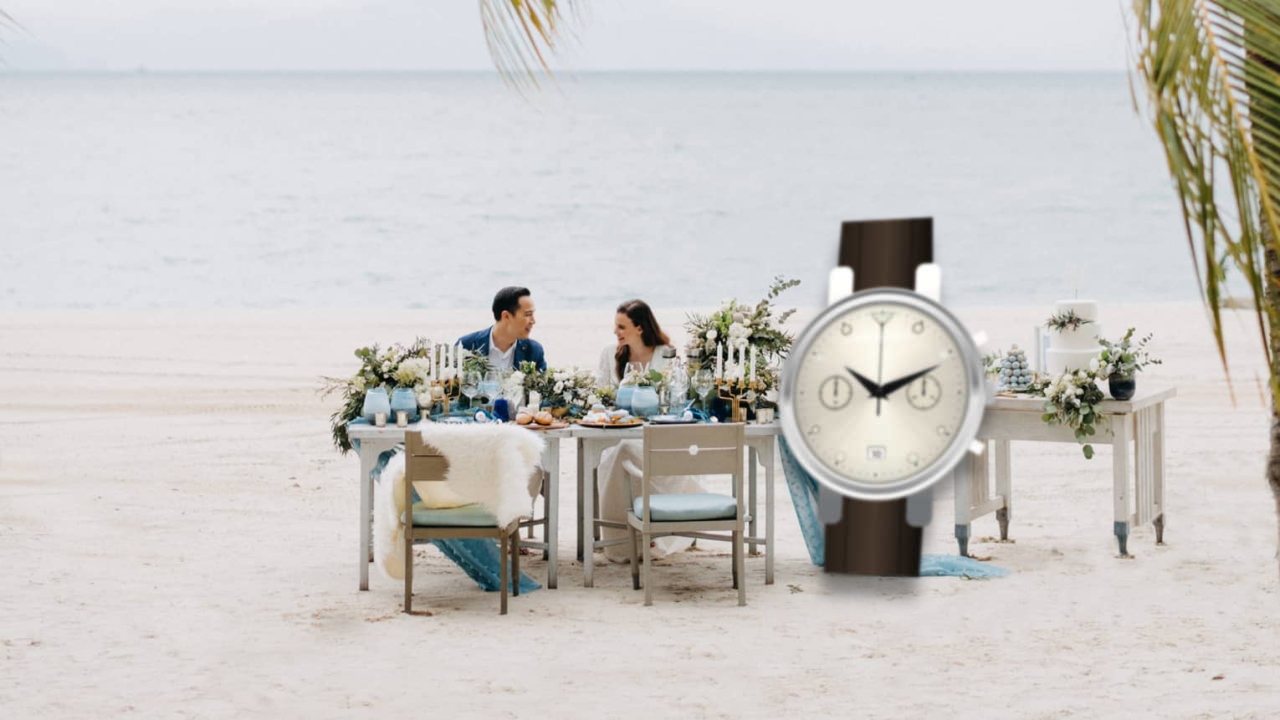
10:11
